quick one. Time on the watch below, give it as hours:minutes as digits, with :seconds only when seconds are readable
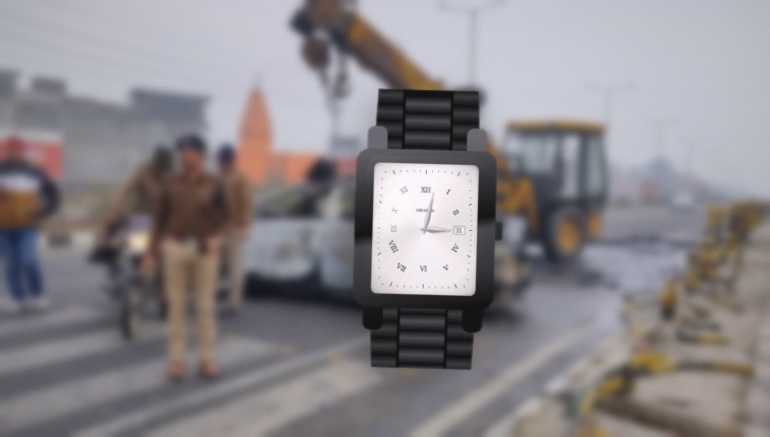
3:02
